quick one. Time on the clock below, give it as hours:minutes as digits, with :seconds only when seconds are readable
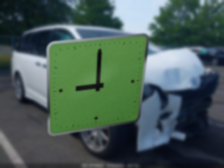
9:00
